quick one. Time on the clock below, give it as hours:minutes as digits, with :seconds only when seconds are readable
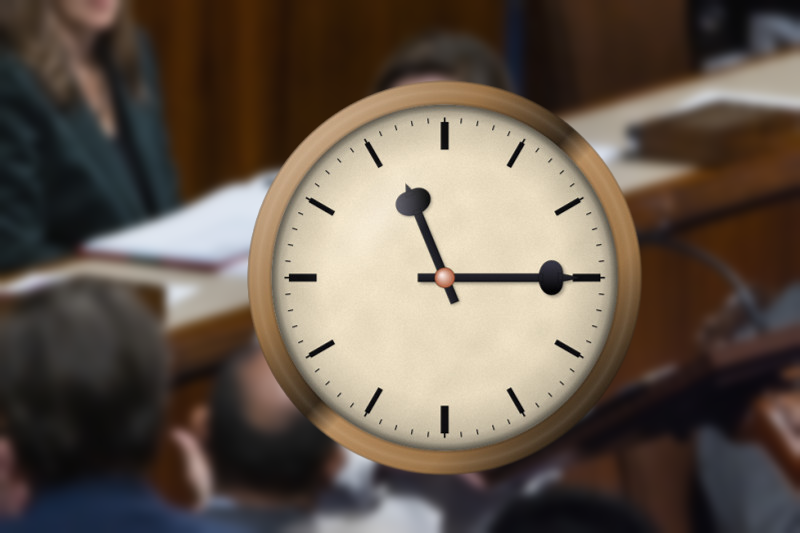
11:15
